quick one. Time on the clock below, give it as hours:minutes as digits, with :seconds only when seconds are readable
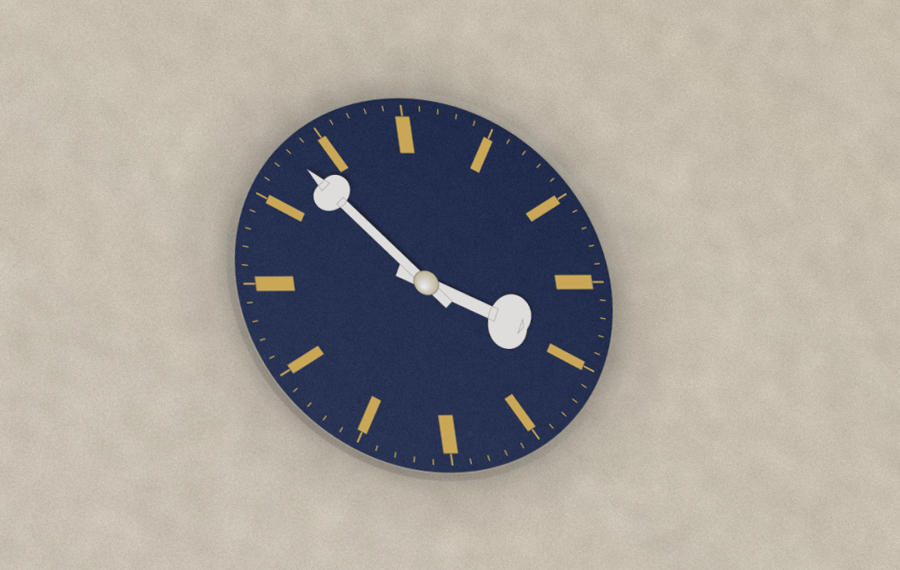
3:53
